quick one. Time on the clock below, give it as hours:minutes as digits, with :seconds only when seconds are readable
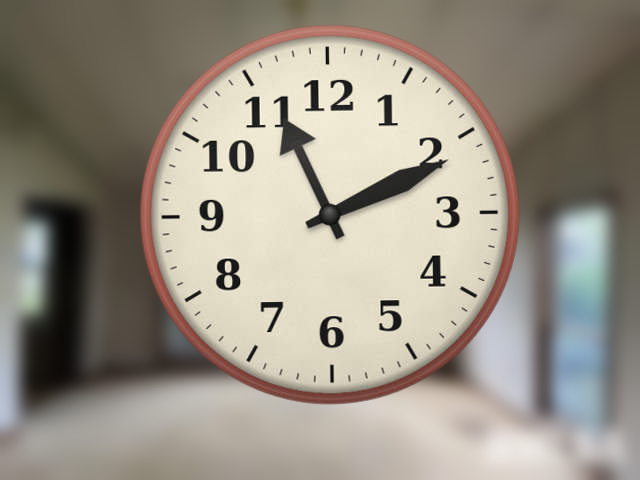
11:11
